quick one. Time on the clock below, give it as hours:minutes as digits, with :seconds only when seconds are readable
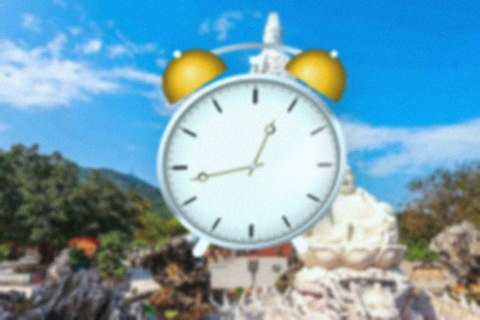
12:43
